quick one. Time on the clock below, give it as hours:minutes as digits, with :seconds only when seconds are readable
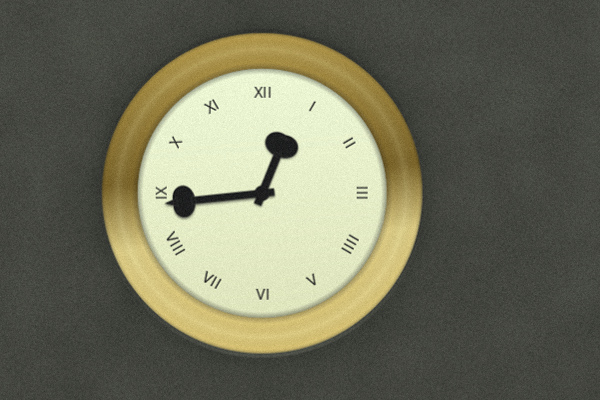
12:44
